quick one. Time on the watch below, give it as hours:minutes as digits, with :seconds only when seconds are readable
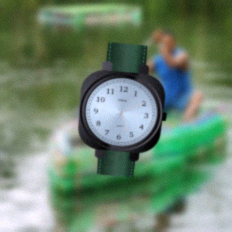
5:10
